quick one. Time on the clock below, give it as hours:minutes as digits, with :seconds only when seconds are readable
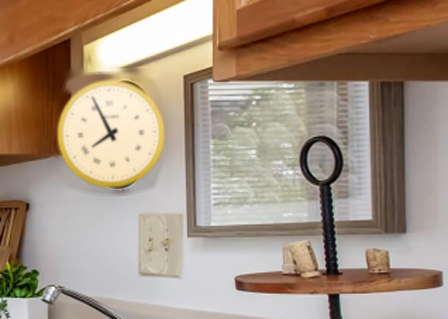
7:56
